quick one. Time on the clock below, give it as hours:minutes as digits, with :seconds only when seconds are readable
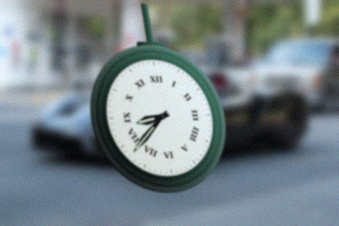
8:38
